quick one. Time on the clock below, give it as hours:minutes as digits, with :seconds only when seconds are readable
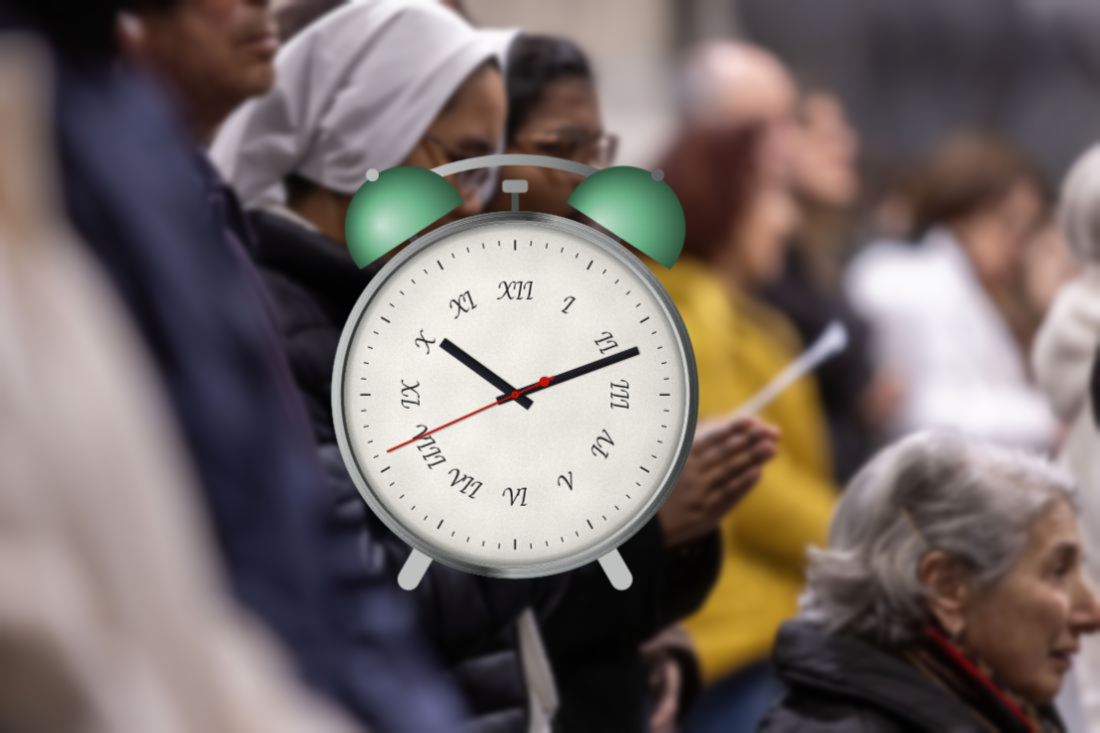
10:11:41
